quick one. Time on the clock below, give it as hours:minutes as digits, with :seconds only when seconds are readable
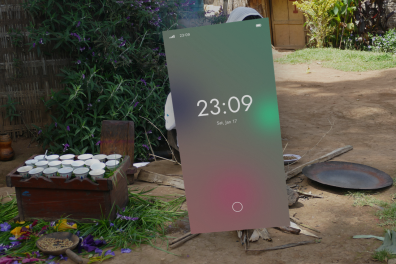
23:09
